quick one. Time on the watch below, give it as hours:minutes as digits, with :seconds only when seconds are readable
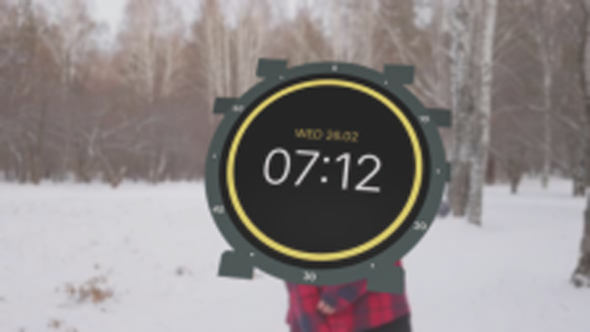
7:12
